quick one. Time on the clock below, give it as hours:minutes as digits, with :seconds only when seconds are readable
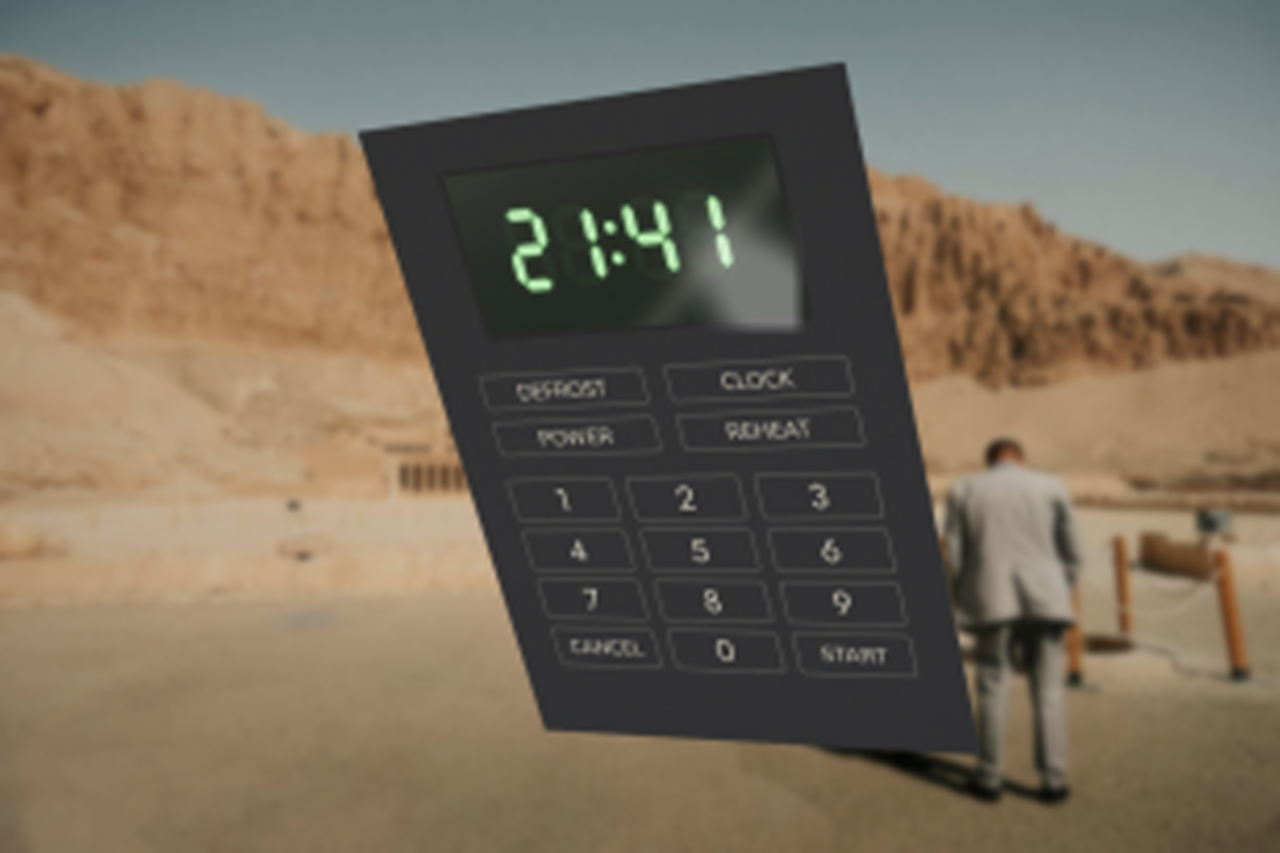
21:41
